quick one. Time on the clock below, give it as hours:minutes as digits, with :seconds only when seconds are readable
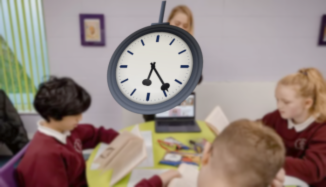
6:24
